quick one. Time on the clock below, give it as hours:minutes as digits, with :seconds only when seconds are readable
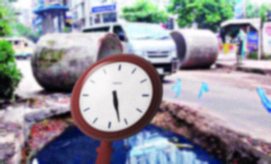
5:27
